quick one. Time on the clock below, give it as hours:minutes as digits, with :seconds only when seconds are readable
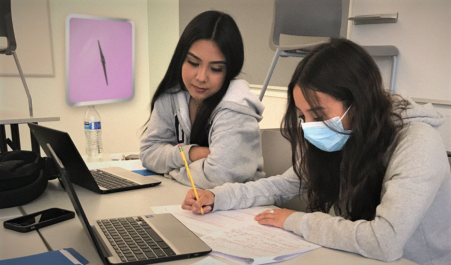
11:28
